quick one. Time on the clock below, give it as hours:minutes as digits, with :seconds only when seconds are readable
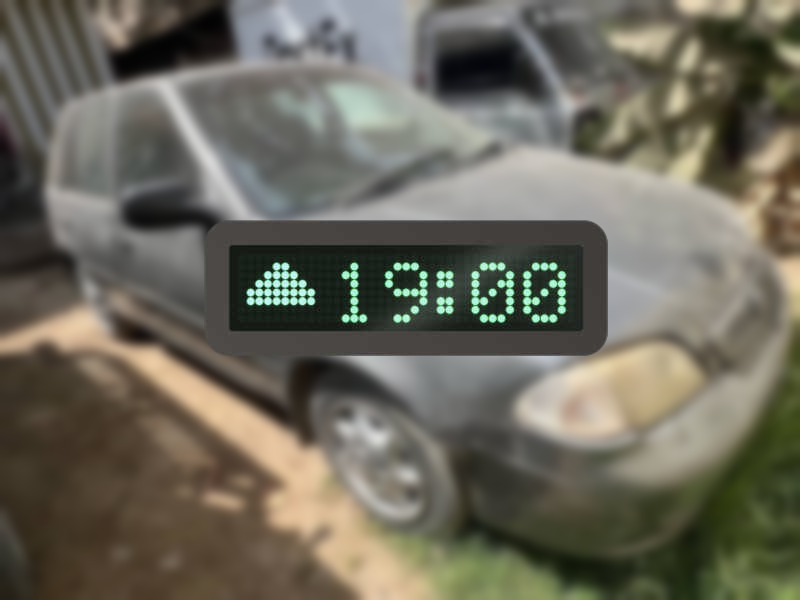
19:00
